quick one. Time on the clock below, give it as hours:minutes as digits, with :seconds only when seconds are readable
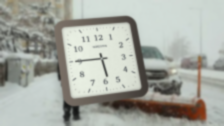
5:45
